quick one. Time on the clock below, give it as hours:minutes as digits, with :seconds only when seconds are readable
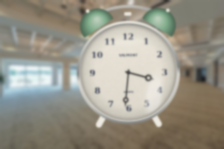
3:31
